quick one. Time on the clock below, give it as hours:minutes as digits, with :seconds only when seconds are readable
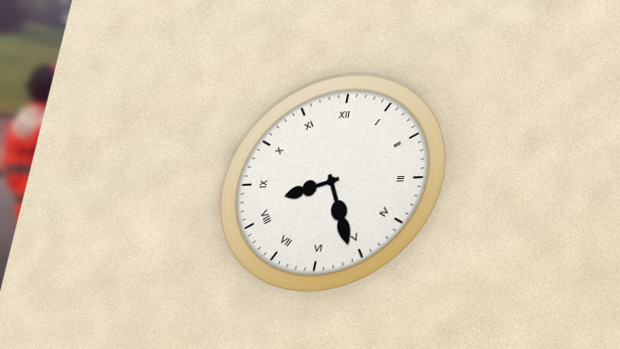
8:26
